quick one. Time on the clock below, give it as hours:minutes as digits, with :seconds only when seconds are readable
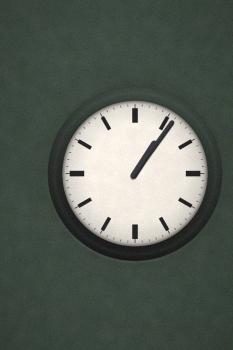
1:06
